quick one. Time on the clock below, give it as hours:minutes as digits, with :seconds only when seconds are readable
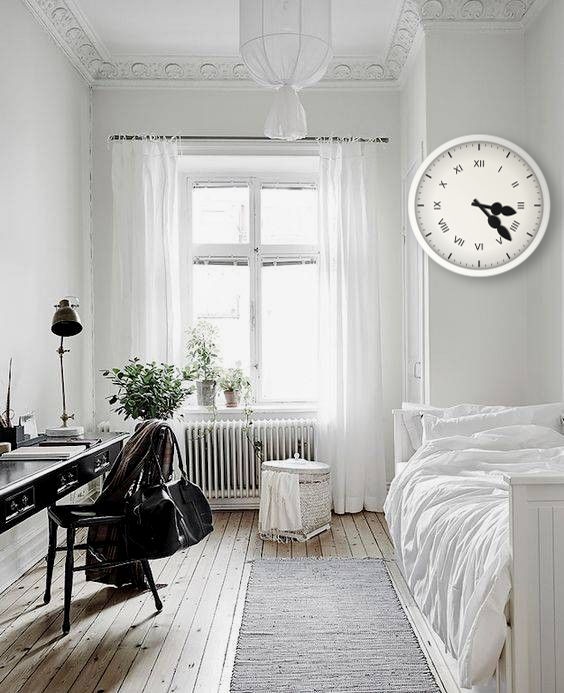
3:23
